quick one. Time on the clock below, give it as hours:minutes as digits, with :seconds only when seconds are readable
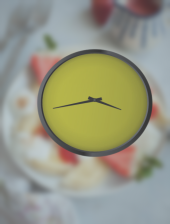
3:43
